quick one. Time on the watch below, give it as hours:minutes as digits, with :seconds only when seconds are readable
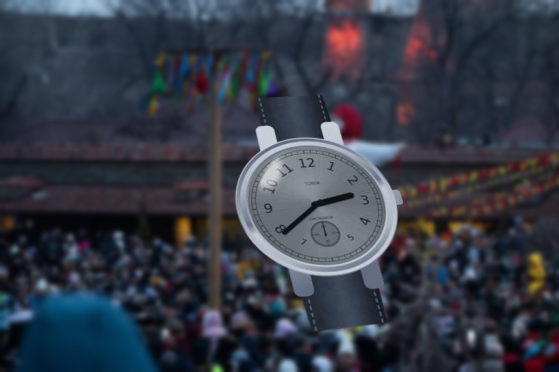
2:39
